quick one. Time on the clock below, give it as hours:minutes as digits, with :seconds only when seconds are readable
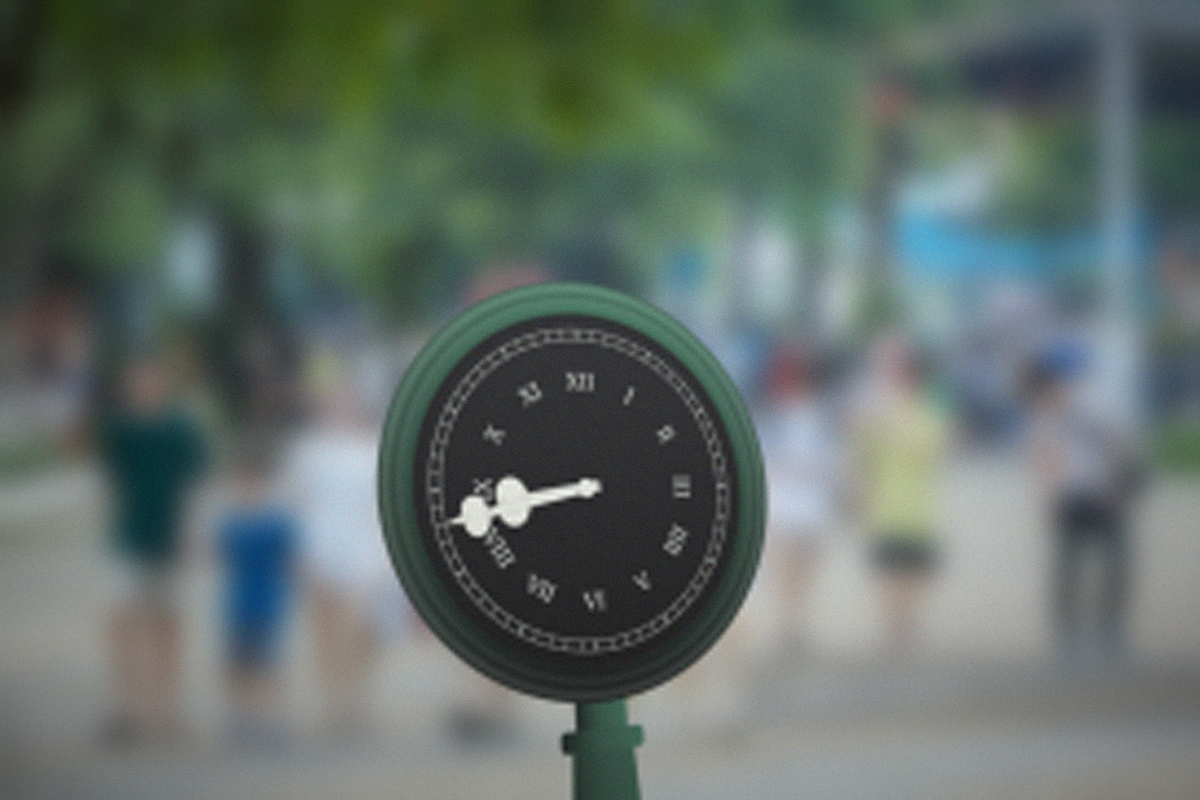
8:43
